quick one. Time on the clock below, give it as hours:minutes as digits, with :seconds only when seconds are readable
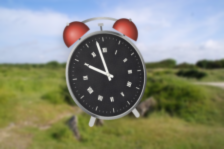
9:58
